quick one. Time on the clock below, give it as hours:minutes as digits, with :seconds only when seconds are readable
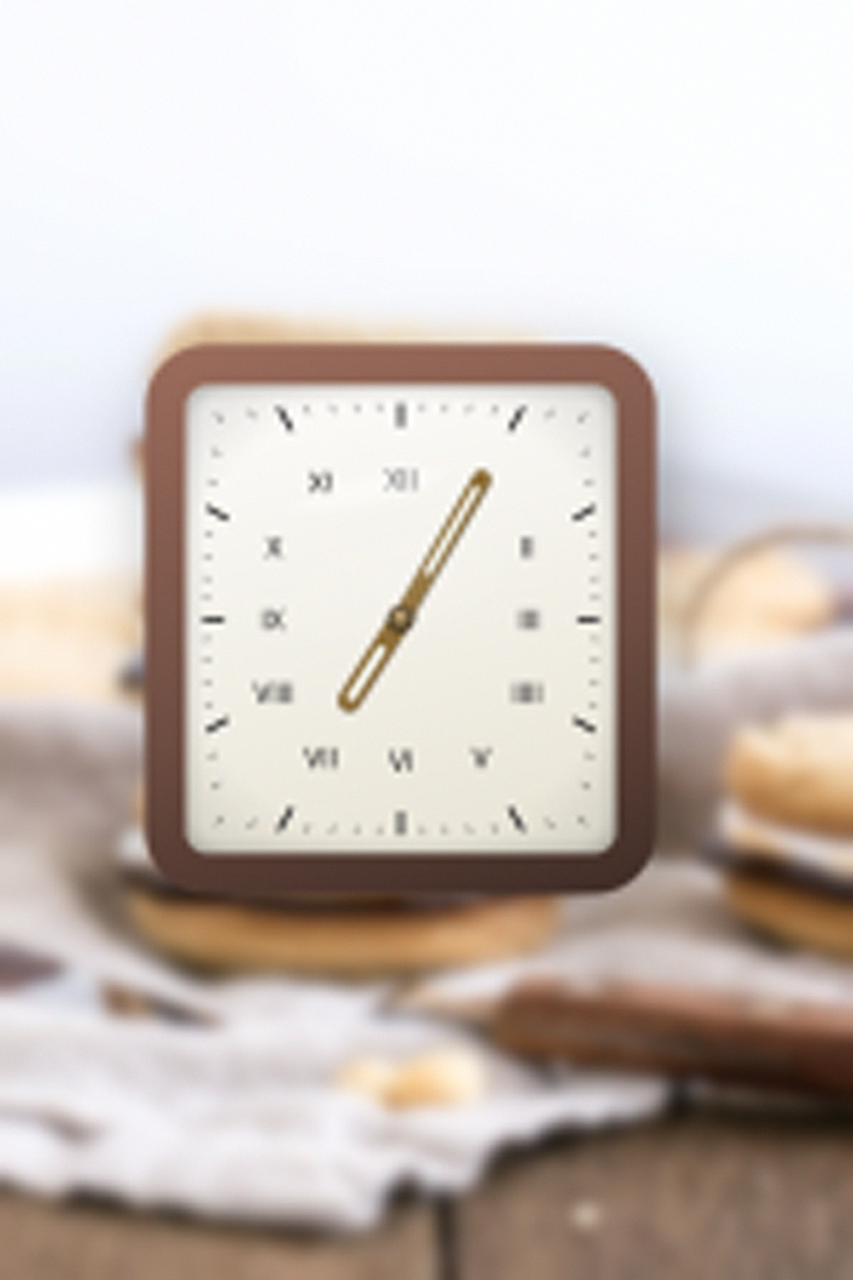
7:05
